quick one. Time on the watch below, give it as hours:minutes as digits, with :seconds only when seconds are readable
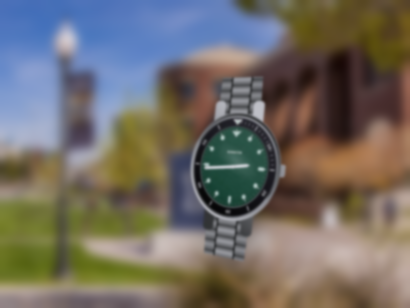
2:44
